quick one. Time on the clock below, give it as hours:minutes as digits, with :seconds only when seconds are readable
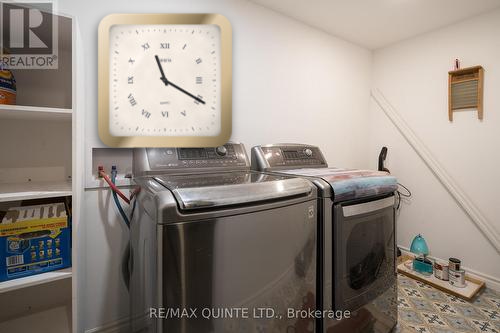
11:20
